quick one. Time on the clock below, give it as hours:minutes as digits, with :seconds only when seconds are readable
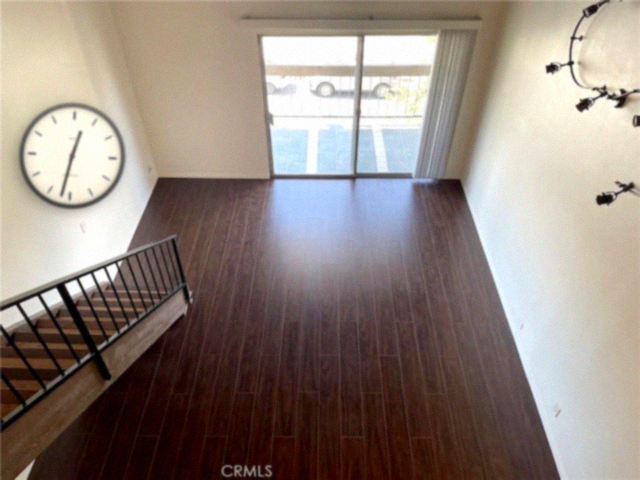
12:32
